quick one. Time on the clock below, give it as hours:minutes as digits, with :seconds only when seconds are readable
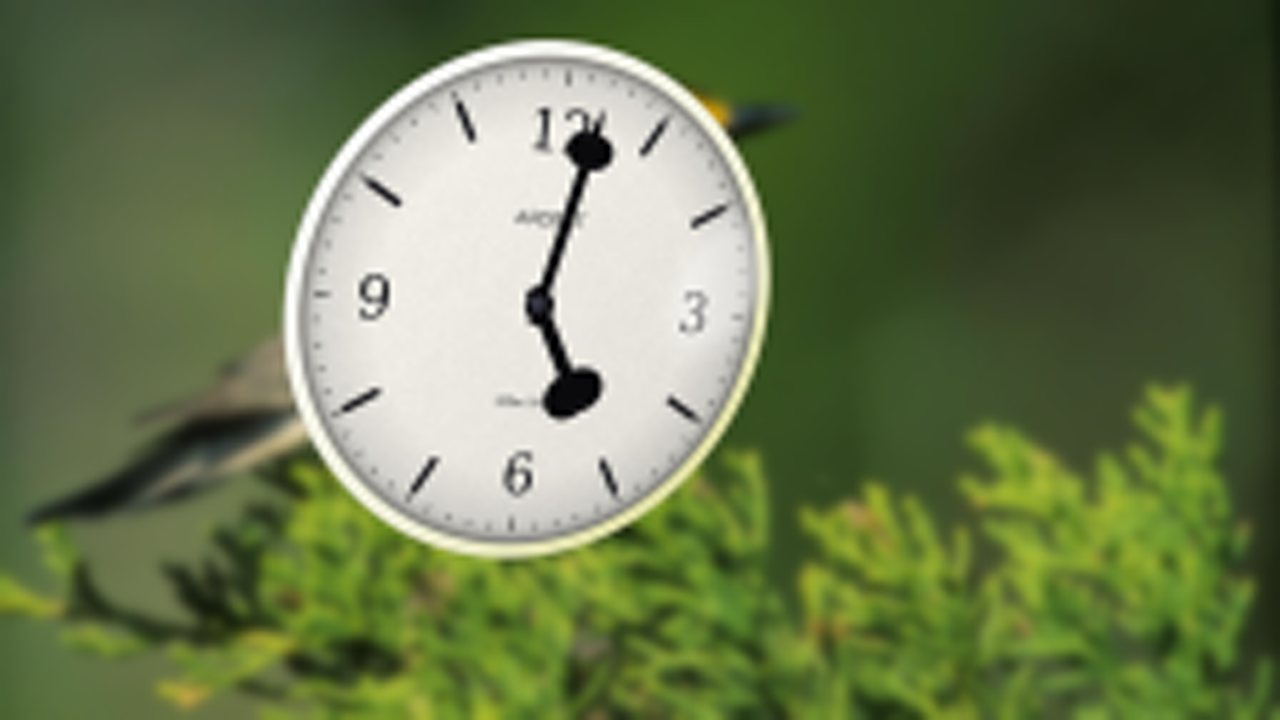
5:02
